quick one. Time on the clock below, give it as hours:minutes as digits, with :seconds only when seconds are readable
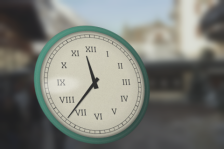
11:37
